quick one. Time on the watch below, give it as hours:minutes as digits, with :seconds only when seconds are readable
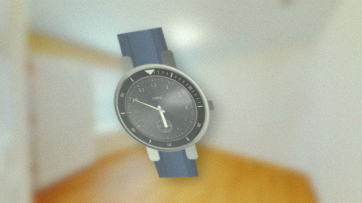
5:50
